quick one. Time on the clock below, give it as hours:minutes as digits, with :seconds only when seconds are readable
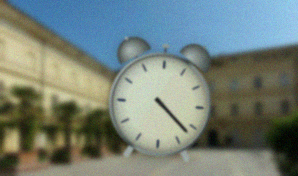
4:22
